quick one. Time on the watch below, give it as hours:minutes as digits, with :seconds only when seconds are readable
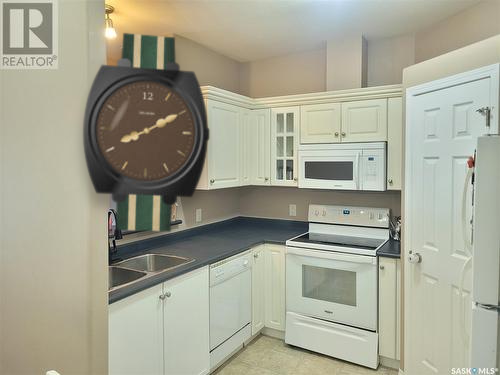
8:10
